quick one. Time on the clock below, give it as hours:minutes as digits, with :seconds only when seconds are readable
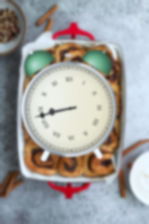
8:43
